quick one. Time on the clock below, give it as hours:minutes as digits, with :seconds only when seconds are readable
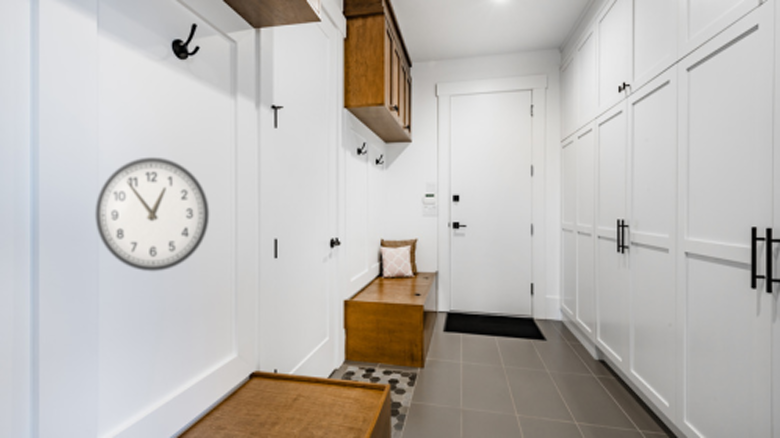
12:54
